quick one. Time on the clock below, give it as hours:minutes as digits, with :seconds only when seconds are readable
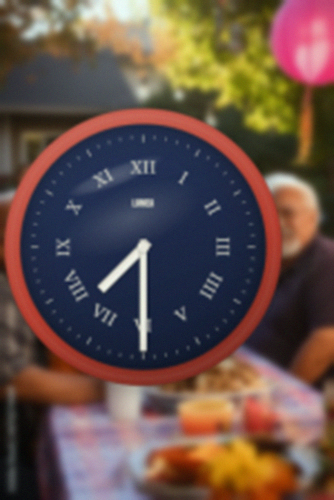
7:30
